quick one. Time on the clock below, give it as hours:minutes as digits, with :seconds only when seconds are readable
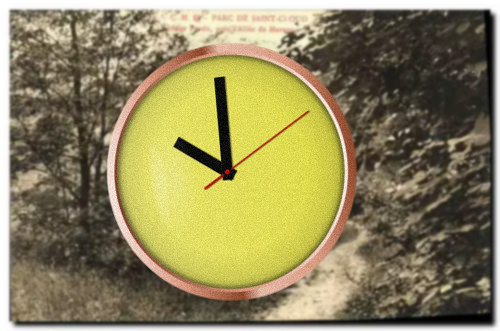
9:59:09
